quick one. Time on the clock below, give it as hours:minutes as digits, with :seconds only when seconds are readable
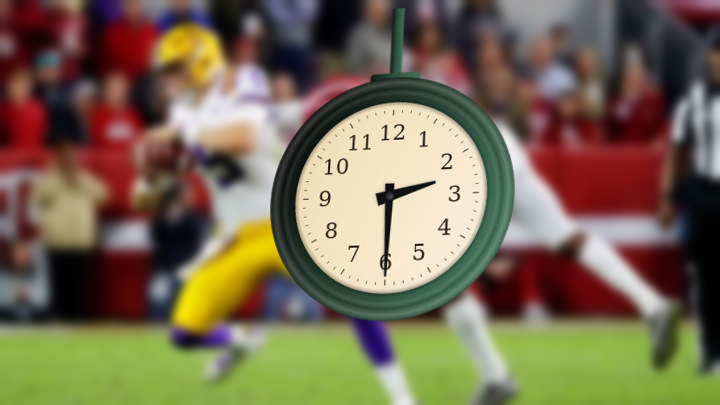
2:30
